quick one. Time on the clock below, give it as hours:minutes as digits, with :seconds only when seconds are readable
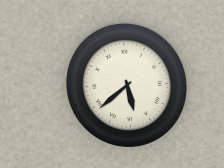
5:39
